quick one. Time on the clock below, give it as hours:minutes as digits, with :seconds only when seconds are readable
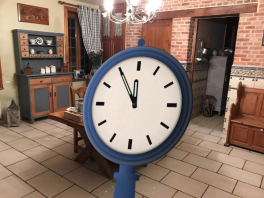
11:55
